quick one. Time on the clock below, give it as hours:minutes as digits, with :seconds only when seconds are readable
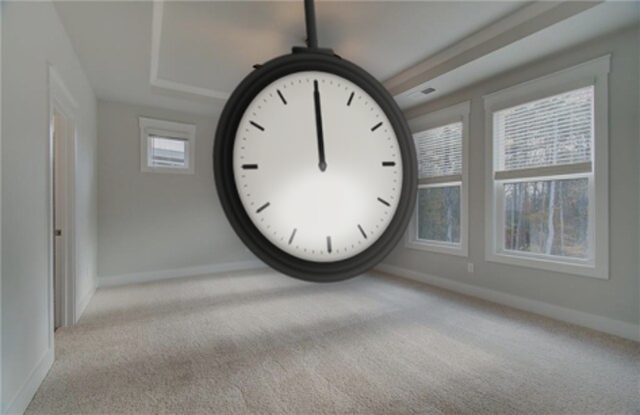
12:00
